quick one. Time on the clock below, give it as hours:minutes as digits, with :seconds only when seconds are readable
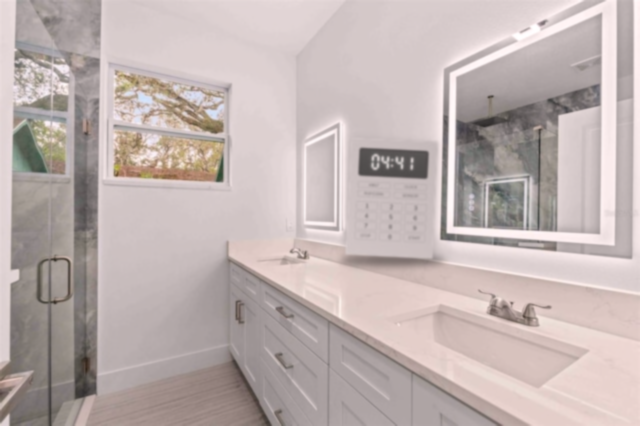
4:41
